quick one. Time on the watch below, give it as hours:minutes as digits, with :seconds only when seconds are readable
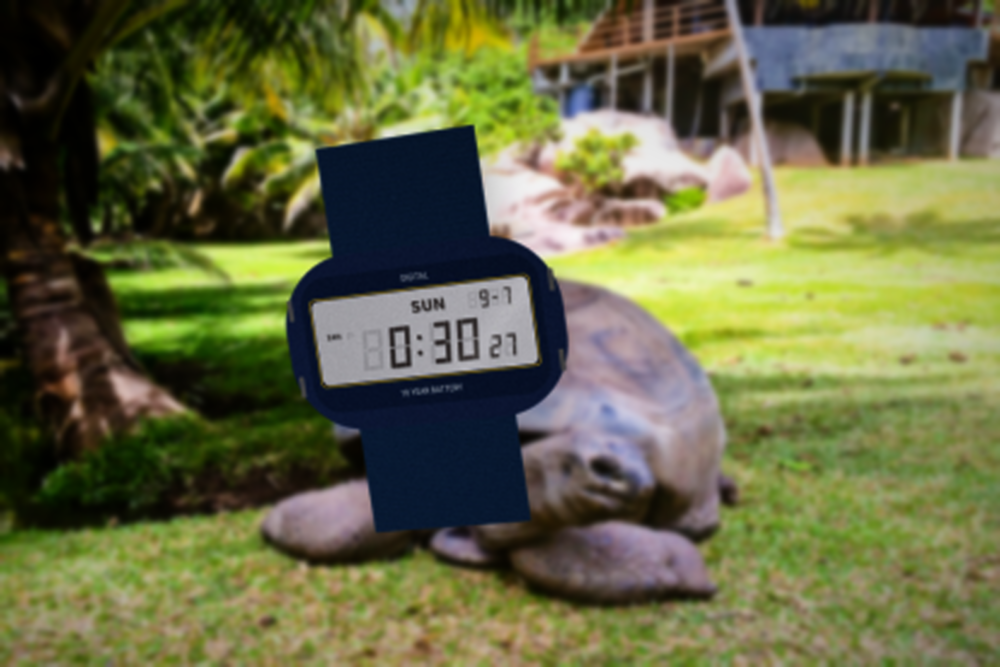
0:30:27
